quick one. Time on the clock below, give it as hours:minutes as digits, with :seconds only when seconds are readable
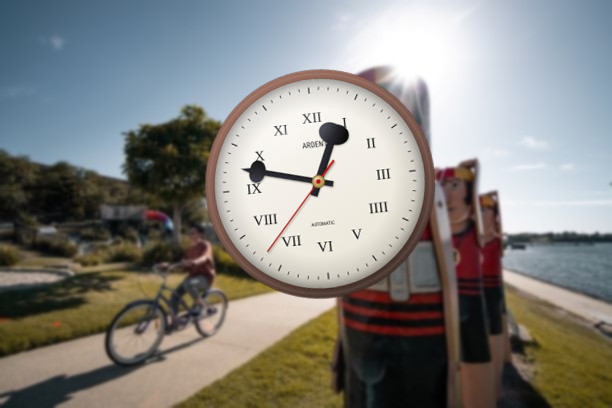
12:47:37
